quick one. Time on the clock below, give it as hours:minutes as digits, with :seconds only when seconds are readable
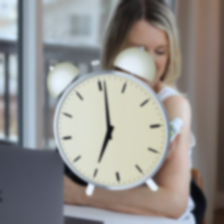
7:01
